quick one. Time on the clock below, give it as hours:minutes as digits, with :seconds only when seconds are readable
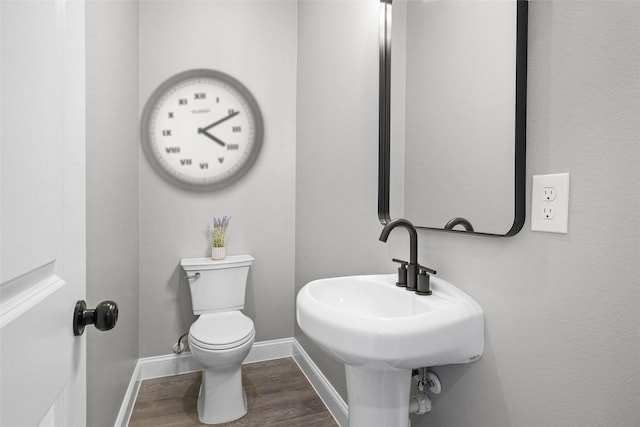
4:11
